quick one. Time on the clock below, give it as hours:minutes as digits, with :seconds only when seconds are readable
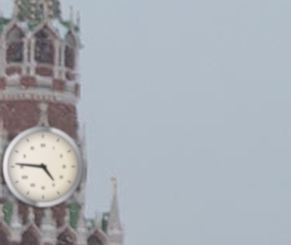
4:46
